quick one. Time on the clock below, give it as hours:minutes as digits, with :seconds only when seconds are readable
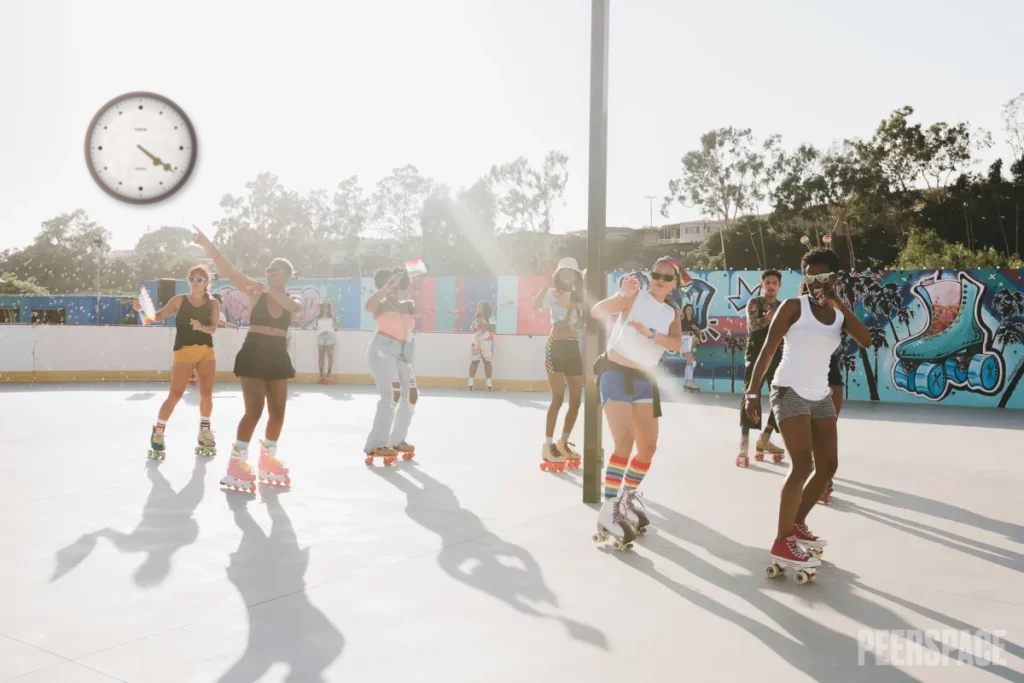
4:21
